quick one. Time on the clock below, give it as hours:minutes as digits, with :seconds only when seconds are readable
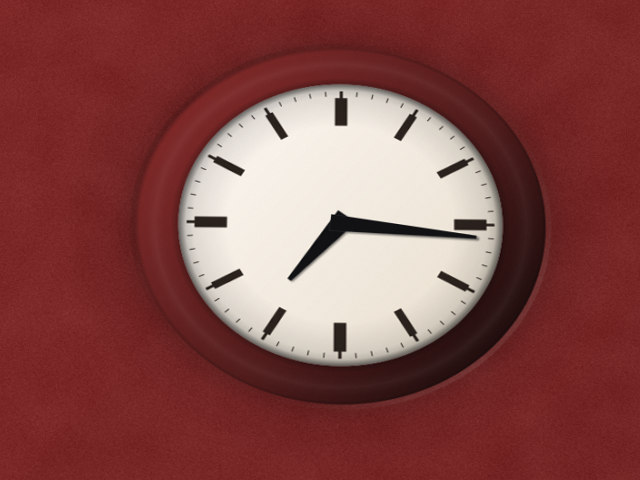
7:16
